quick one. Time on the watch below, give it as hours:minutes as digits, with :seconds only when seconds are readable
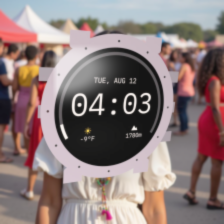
4:03
